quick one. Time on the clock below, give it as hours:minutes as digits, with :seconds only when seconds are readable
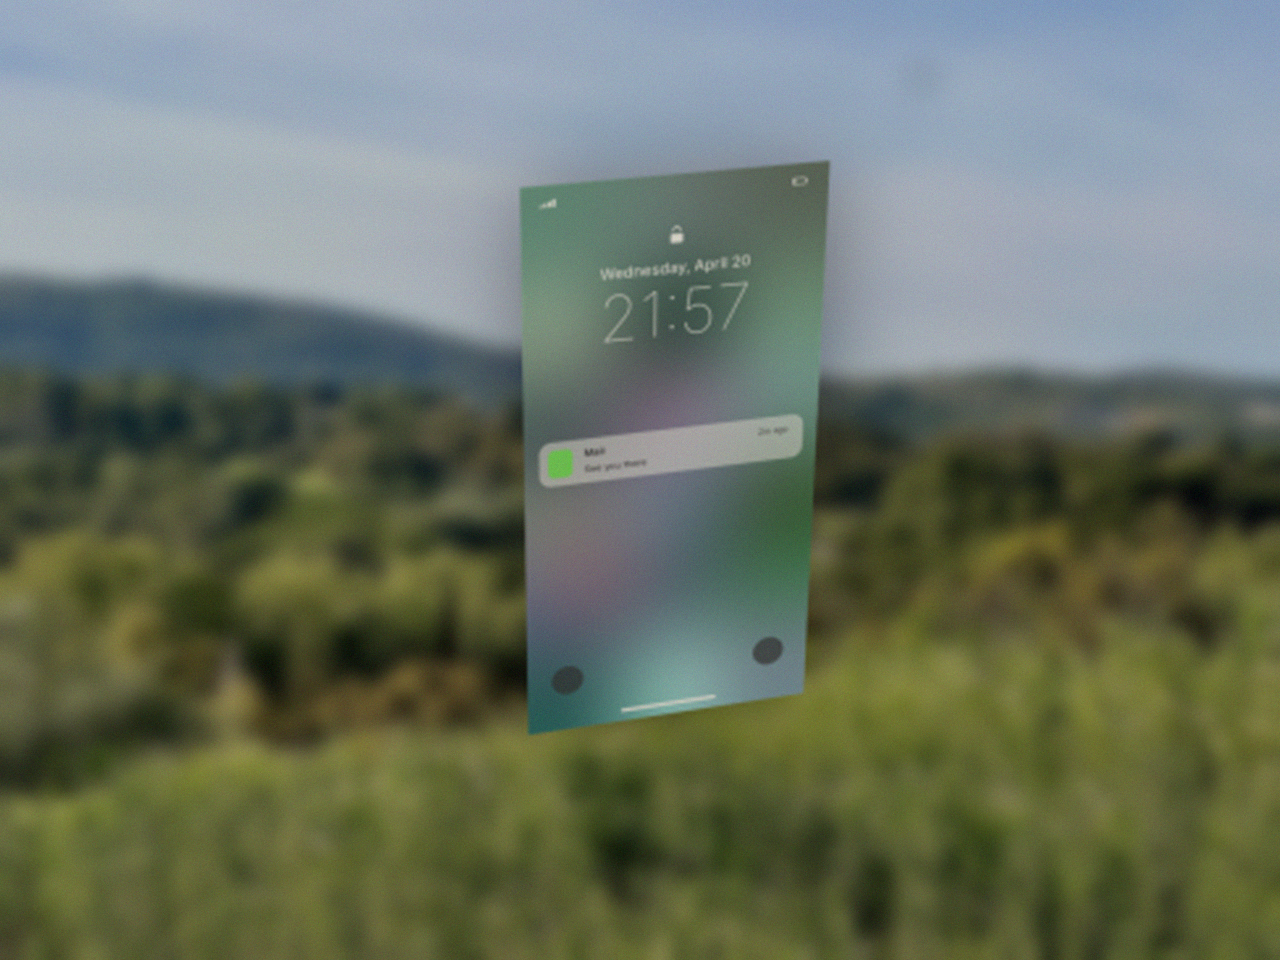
21:57
